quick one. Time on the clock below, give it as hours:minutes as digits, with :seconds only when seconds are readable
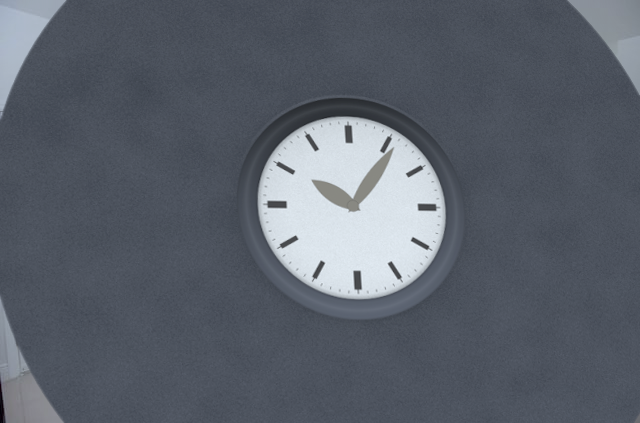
10:06
